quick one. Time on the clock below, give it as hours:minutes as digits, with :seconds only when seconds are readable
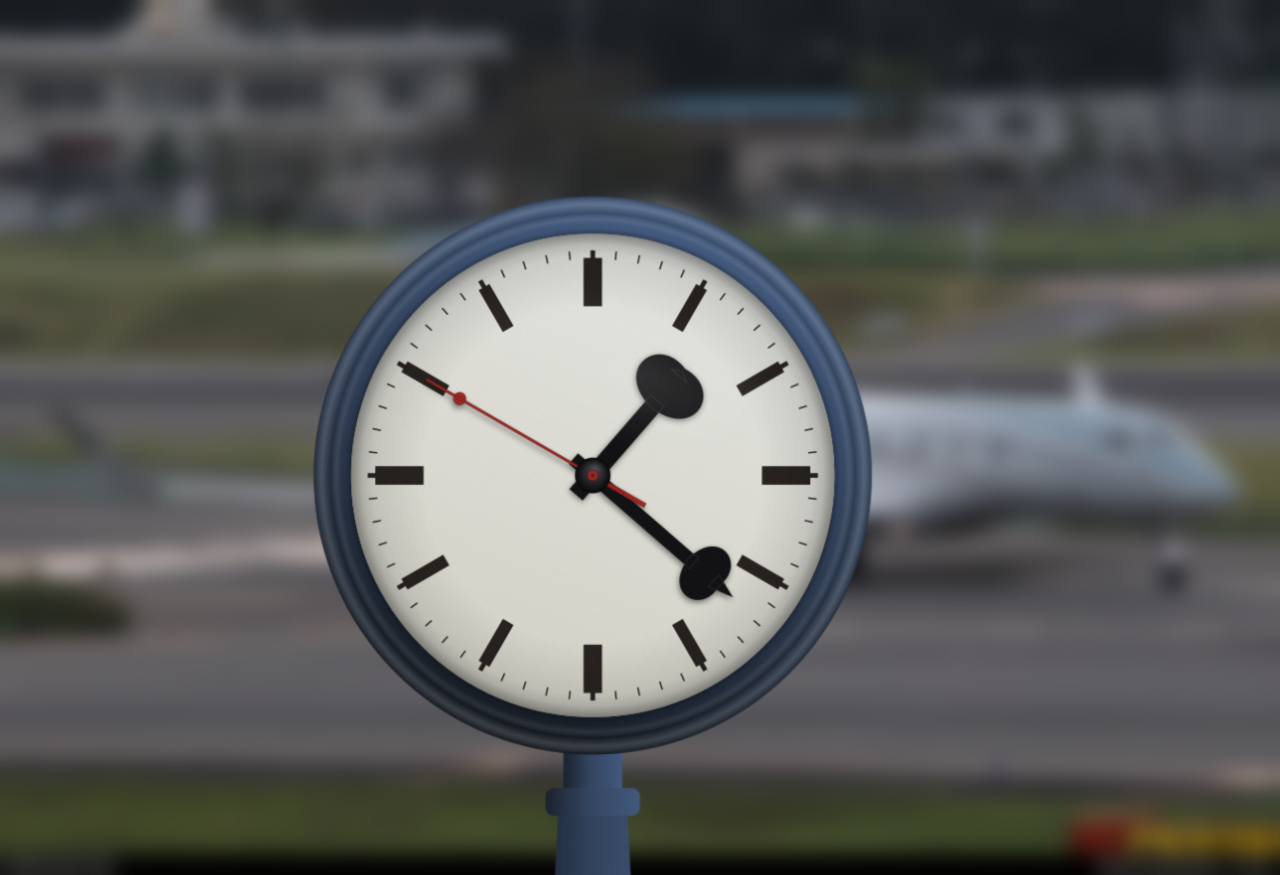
1:21:50
